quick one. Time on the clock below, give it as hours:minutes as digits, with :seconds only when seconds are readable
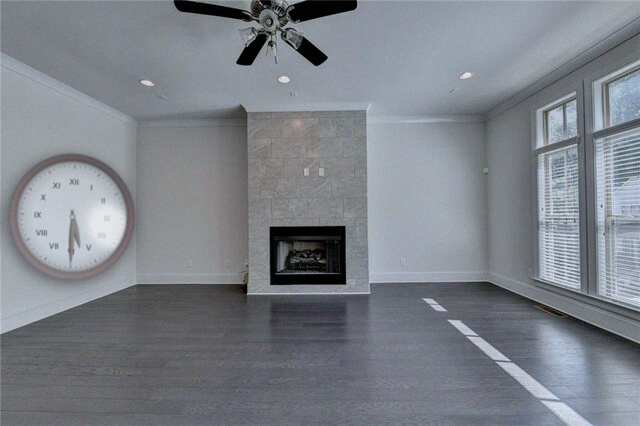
5:30
